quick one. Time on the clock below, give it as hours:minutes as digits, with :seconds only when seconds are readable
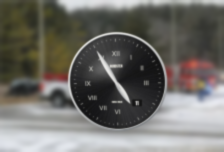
4:55
